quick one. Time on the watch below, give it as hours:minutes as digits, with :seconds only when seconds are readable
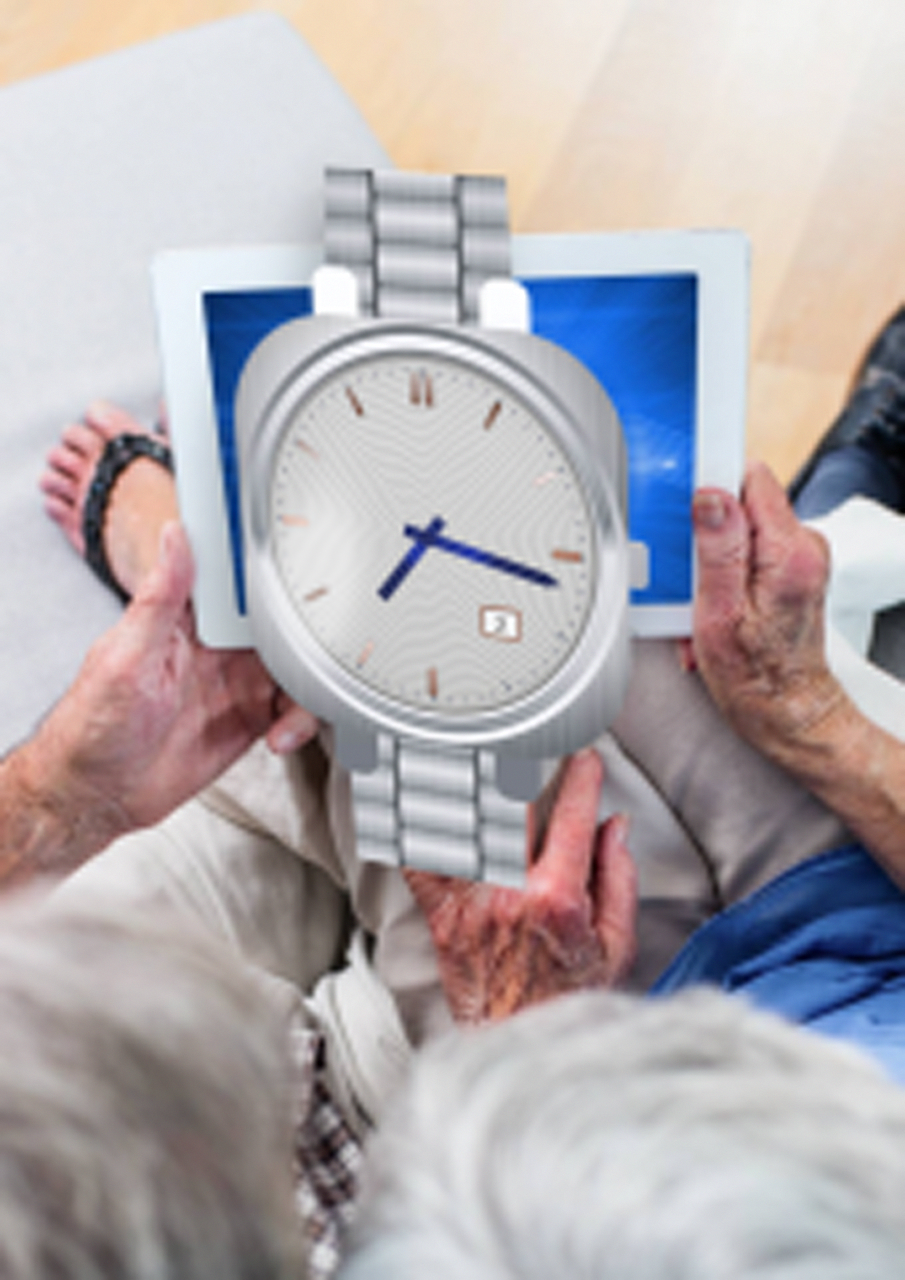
7:17
